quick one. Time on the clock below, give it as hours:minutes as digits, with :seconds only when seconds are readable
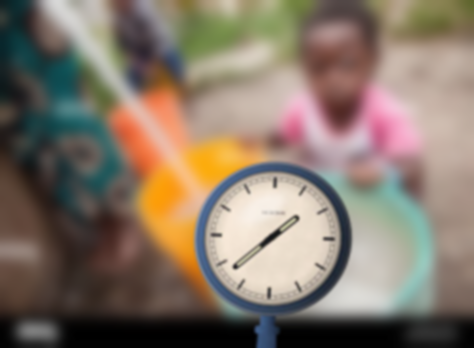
1:38
